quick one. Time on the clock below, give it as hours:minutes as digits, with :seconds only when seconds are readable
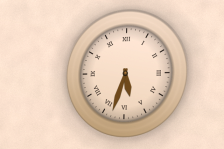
5:33
